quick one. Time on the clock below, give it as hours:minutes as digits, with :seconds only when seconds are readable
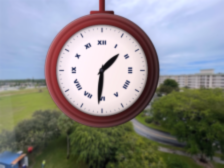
1:31
